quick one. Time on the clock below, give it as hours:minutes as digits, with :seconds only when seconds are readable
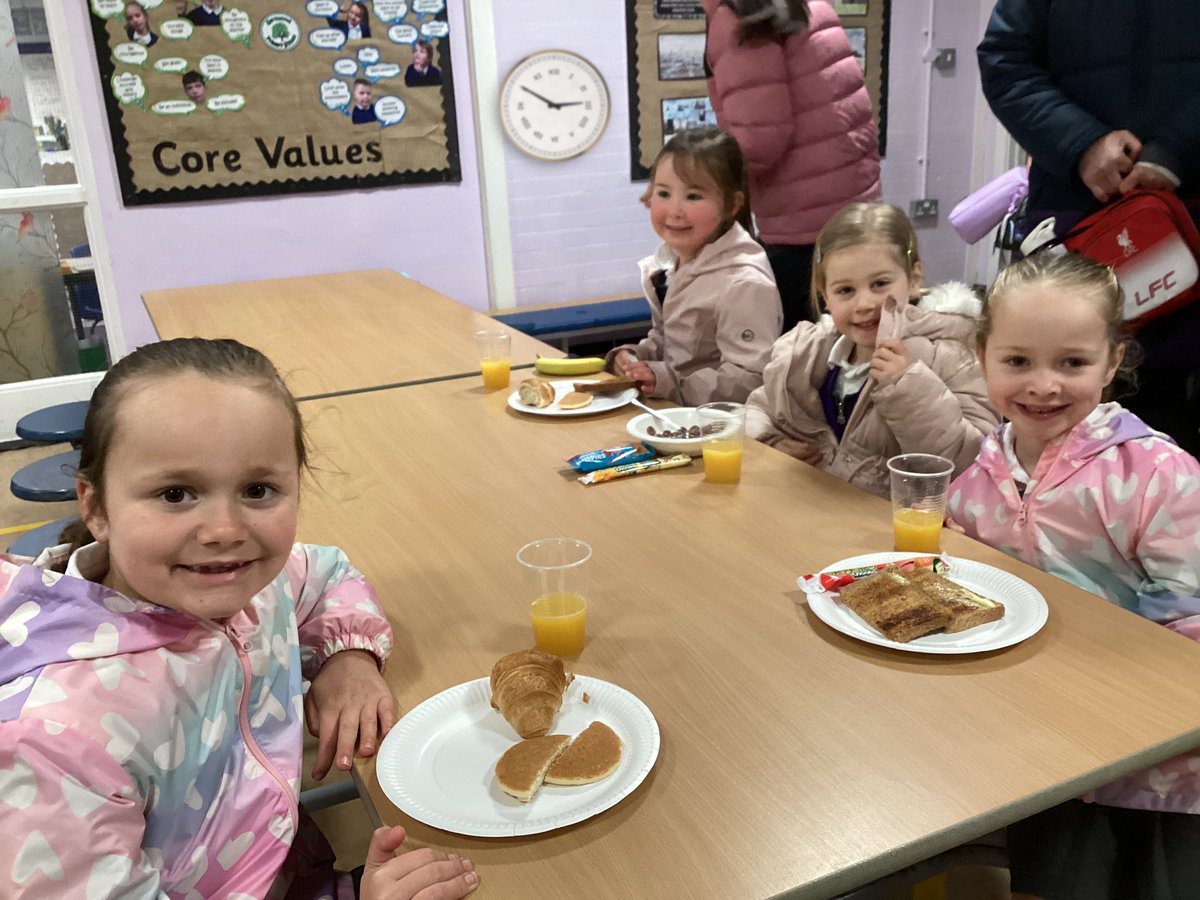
2:50
